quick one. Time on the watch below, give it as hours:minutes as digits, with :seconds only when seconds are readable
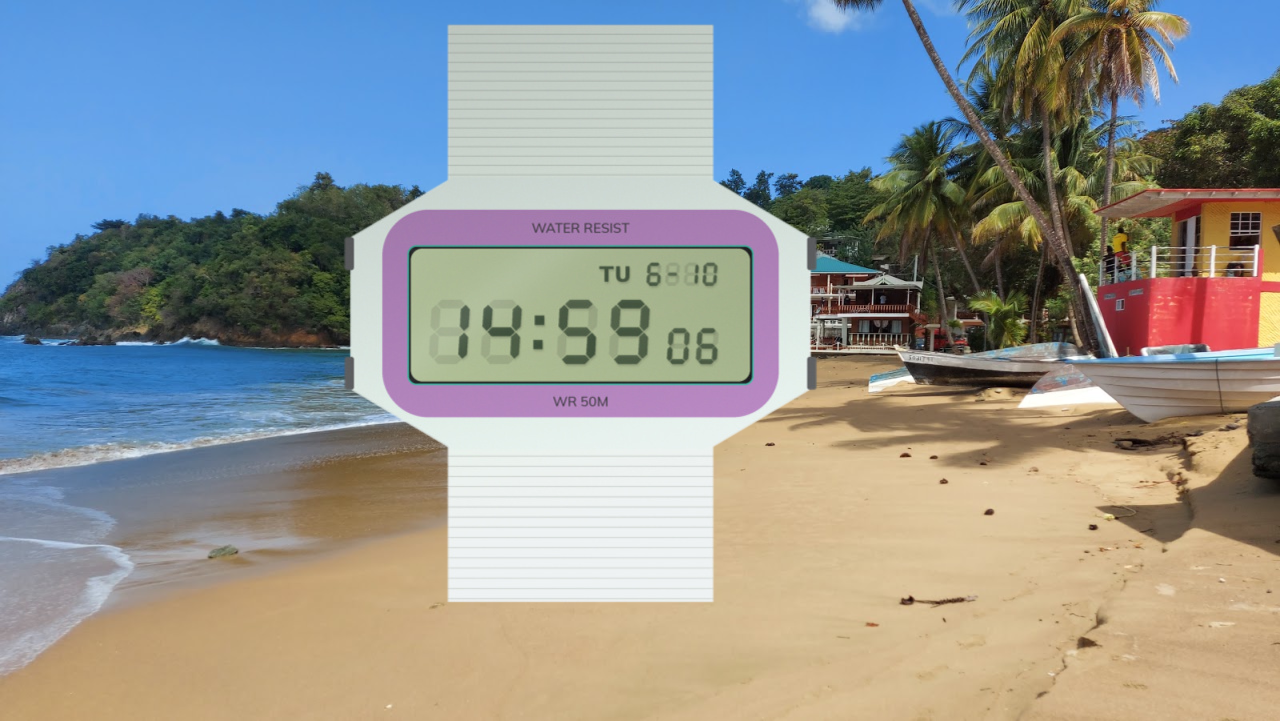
14:59:06
